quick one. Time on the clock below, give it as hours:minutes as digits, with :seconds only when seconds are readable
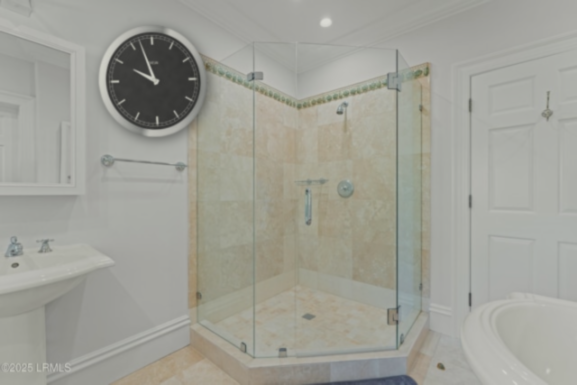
9:57
